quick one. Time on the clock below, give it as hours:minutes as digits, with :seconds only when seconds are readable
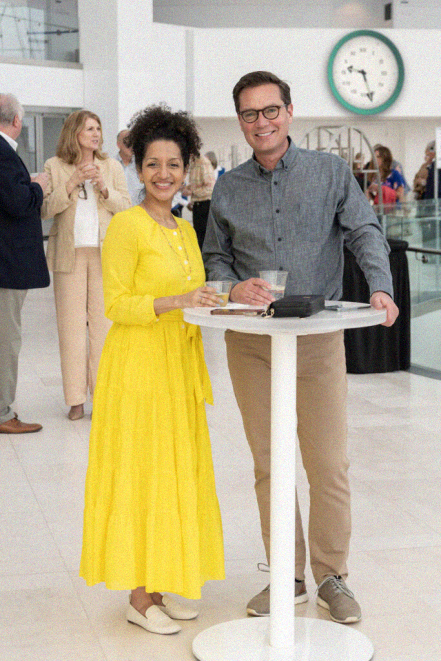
9:27
